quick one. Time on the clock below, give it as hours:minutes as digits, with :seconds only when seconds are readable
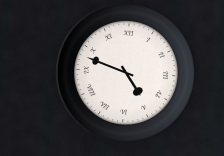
4:48
